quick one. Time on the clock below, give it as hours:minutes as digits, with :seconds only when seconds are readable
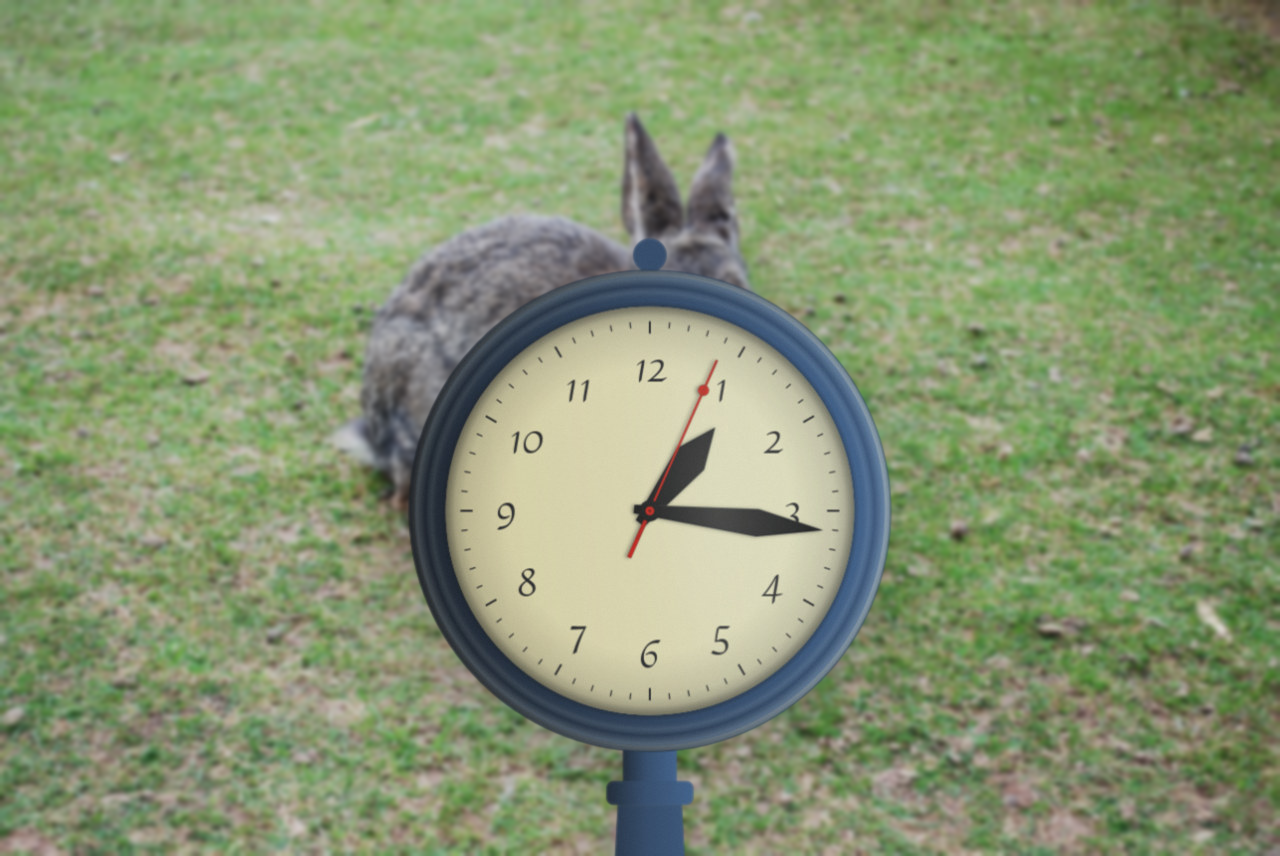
1:16:04
